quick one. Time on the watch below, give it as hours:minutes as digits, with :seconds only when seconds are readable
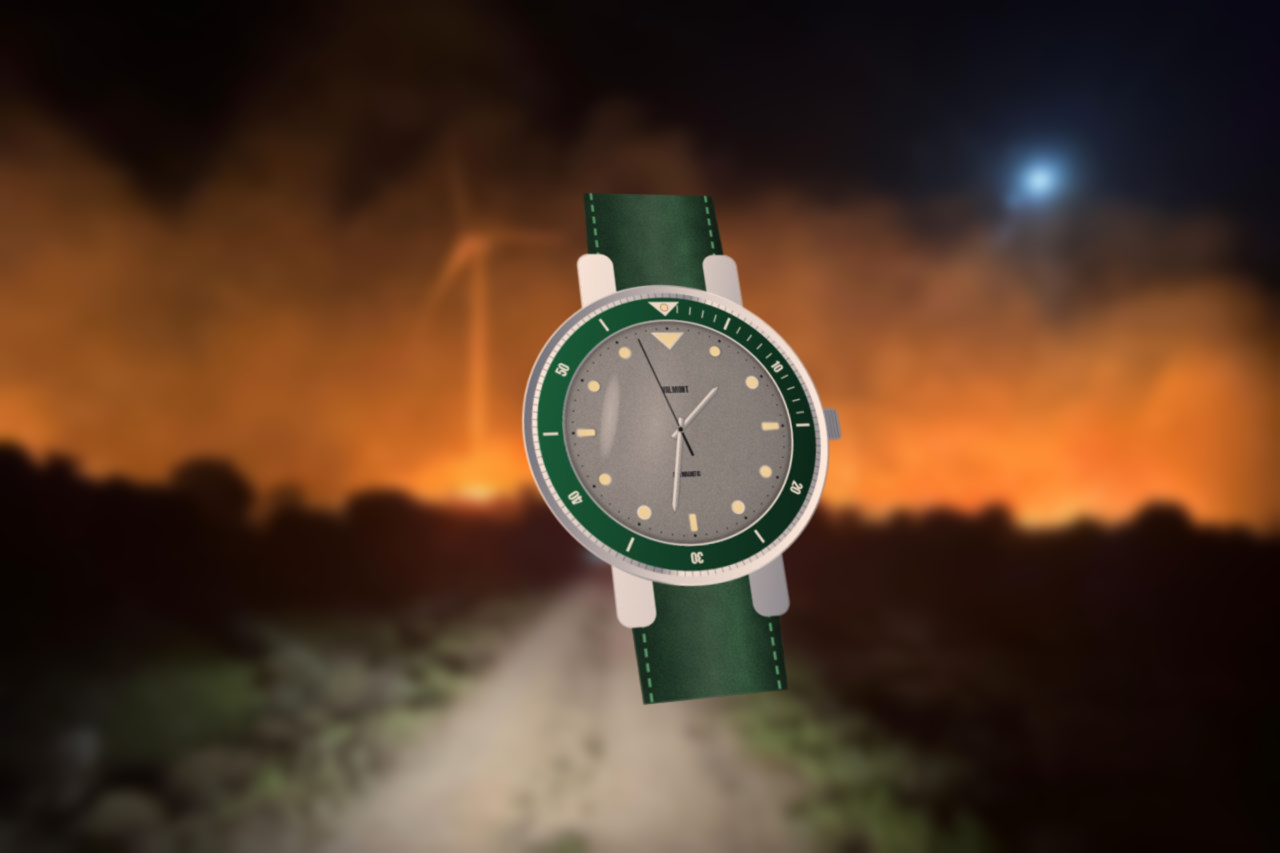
1:31:57
